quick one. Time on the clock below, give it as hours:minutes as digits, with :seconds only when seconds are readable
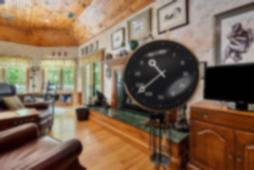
10:38
